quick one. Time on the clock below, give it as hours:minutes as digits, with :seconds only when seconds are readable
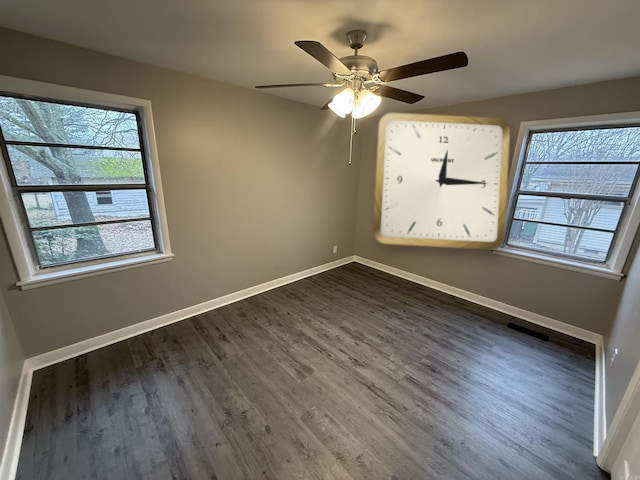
12:15
